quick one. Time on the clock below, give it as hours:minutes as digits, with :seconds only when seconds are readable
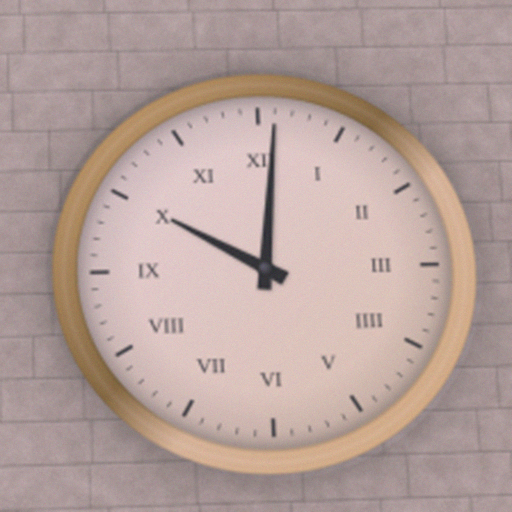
10:01
